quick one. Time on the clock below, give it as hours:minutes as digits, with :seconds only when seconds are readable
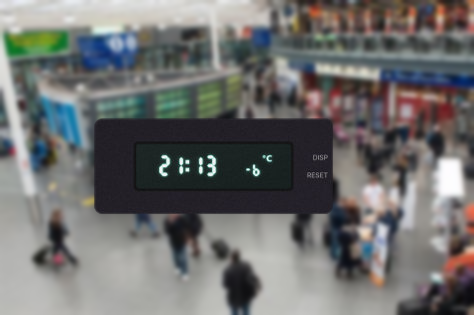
21:13
